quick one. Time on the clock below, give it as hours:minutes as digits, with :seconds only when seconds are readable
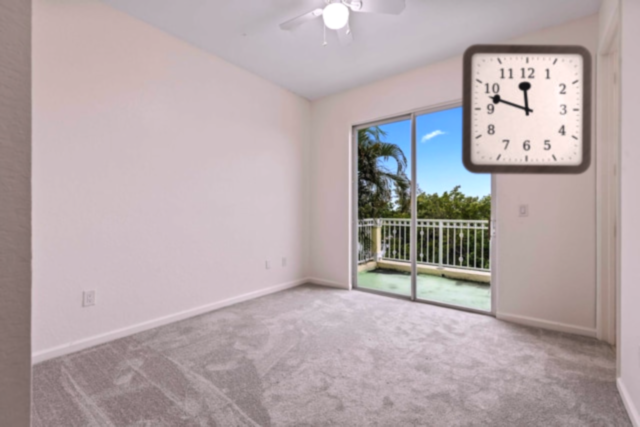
11:48
